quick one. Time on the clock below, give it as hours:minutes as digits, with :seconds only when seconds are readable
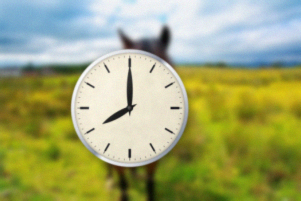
8:00
